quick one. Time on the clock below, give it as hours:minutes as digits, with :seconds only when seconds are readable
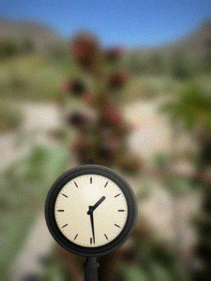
1:29
